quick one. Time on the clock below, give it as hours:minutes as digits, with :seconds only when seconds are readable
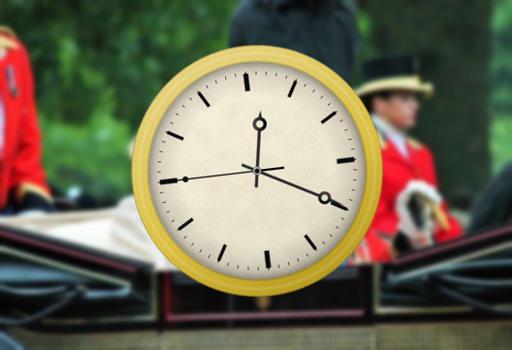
12:19:45
